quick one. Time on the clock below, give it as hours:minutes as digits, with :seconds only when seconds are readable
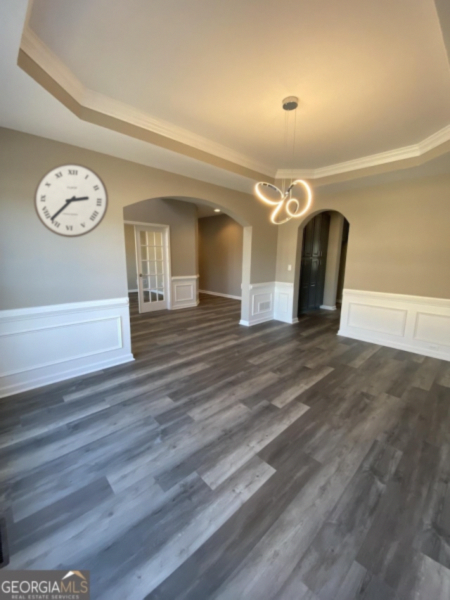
2:37
